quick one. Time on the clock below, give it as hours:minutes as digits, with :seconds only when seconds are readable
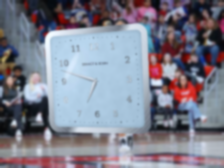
6:48
